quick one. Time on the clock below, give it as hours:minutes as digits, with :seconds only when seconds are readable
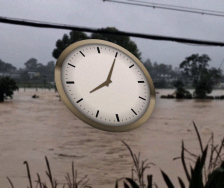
8:05
